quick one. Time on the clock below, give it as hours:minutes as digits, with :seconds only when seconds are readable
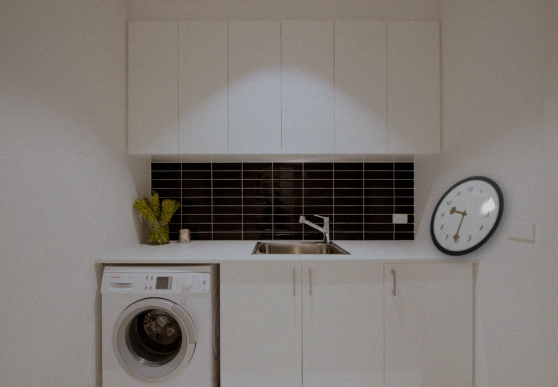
9:31
